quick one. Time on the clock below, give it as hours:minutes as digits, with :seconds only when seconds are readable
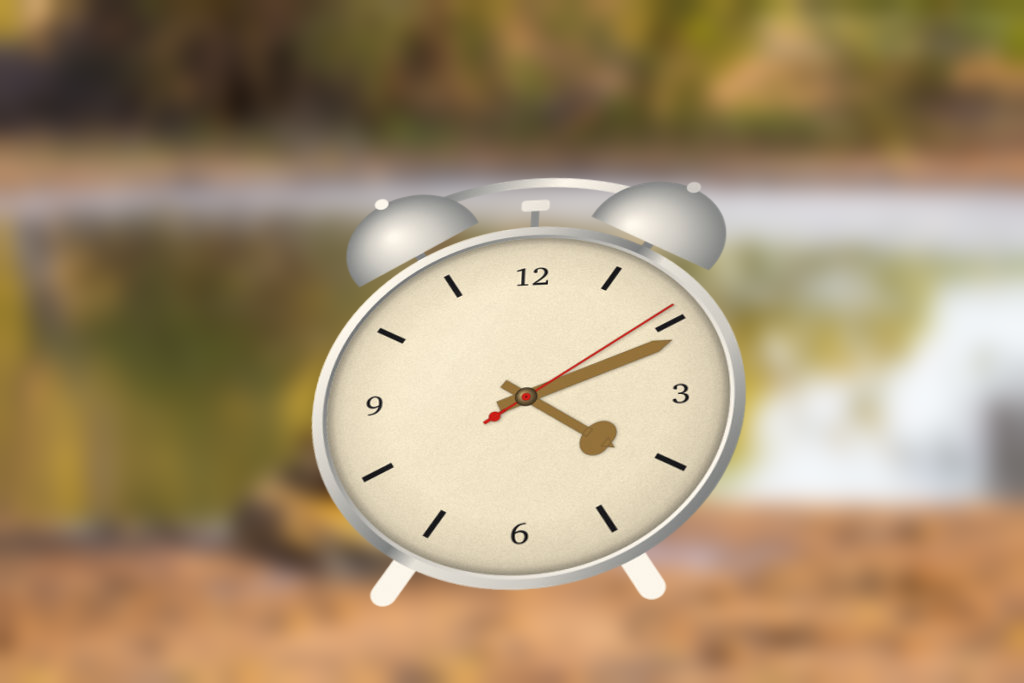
4:11:09
